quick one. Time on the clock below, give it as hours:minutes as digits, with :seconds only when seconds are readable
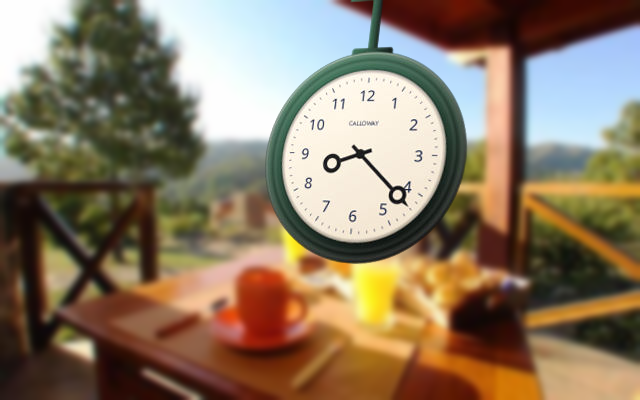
8:22
